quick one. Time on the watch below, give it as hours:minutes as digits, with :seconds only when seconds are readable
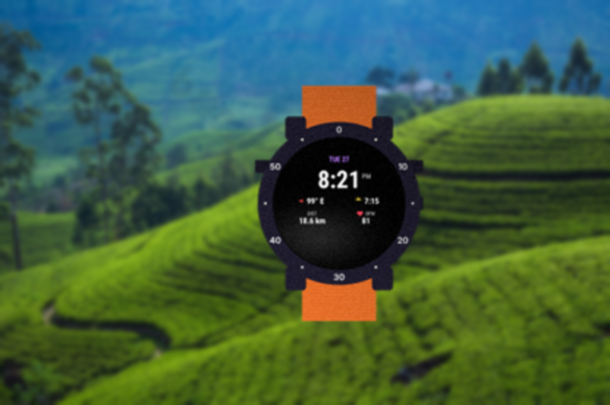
8:21
